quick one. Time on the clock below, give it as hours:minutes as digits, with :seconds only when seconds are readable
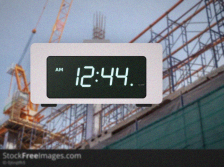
12:44
